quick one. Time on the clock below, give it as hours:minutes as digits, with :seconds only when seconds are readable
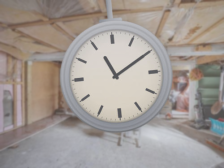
11:10
